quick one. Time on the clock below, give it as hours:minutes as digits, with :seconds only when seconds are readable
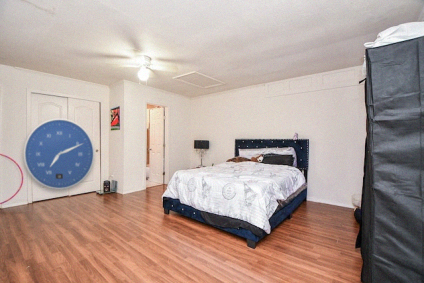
7:11
